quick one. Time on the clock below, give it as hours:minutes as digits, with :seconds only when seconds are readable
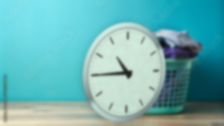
10:45
